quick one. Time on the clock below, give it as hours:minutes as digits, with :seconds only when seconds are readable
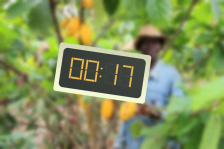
0:17
